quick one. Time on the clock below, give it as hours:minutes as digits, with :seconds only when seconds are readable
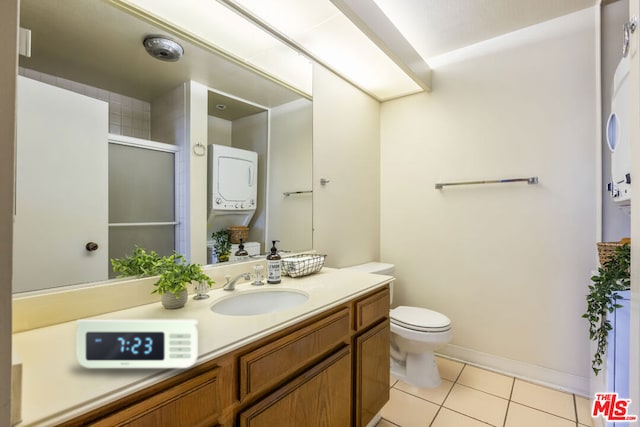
7:23
